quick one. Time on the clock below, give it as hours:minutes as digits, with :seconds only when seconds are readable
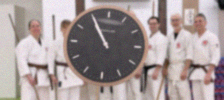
10:55
